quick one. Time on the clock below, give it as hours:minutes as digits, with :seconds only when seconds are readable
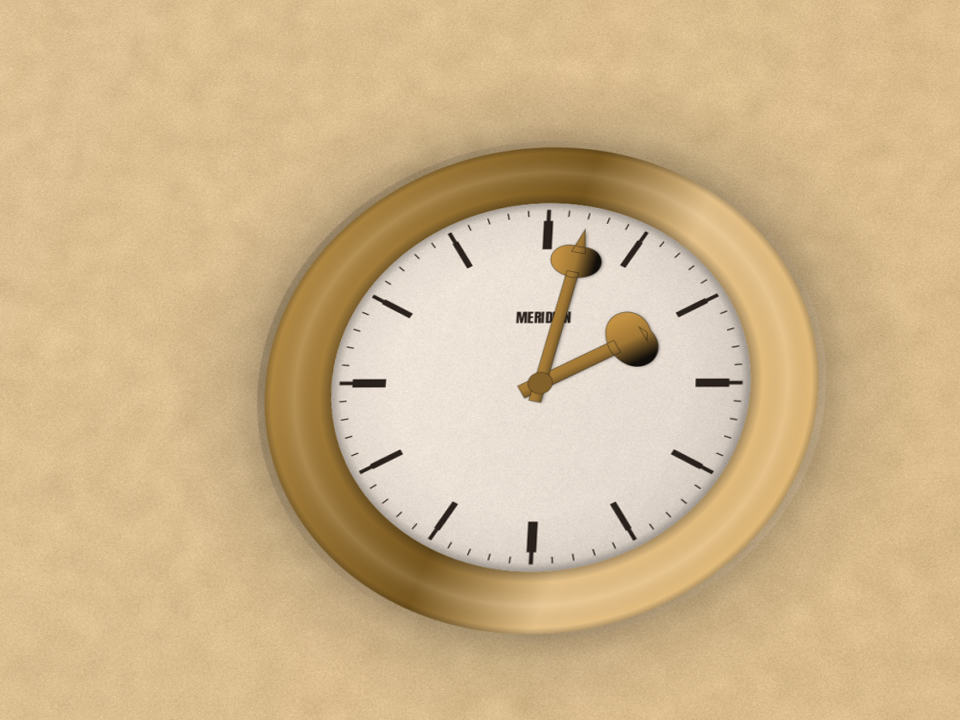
2:02
